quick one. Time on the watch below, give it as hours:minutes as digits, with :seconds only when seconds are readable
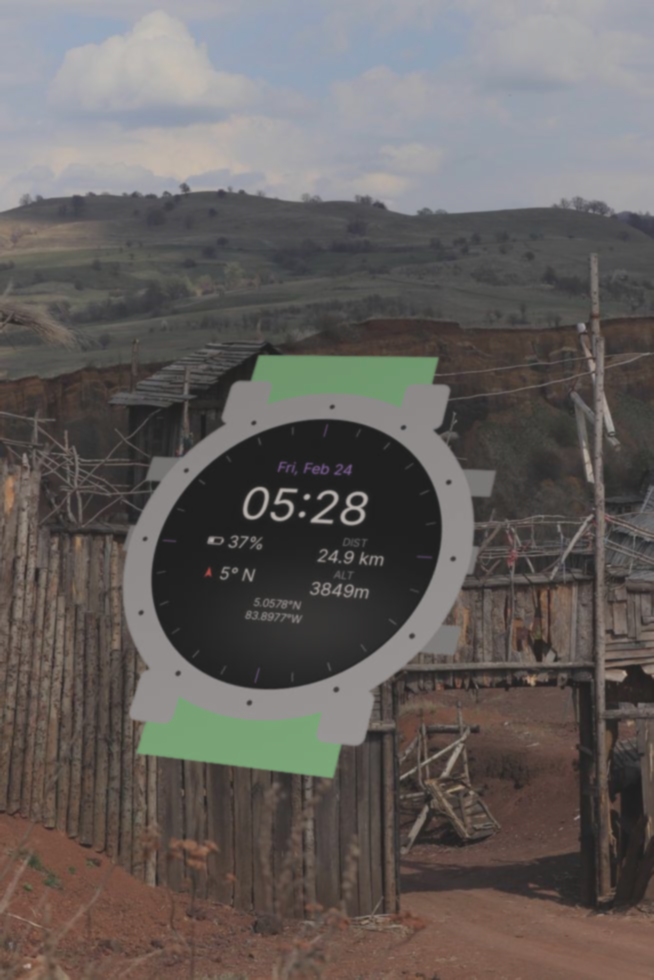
5:28
